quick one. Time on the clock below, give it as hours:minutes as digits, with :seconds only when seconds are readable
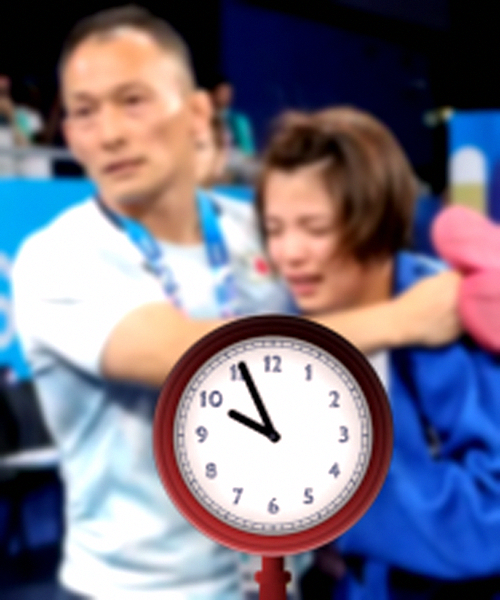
9:56
